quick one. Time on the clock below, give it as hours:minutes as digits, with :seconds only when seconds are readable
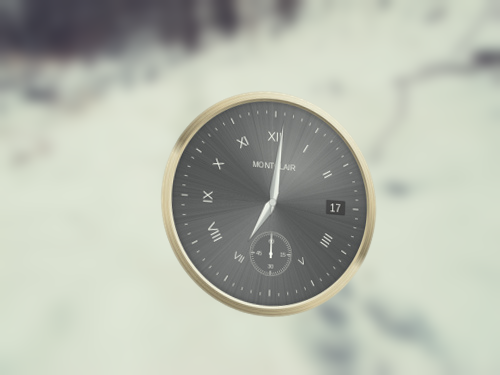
7:01
